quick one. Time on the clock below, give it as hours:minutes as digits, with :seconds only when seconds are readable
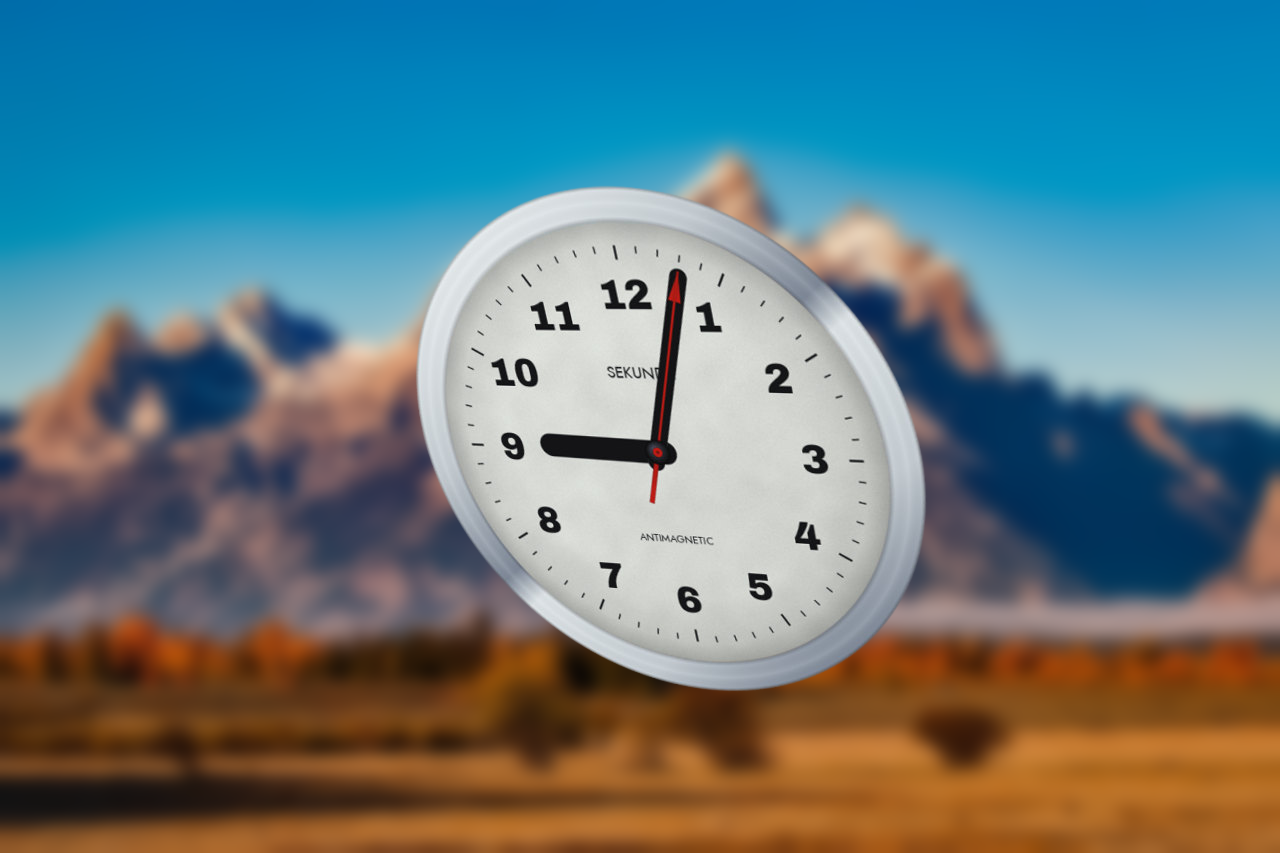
9:03:03
